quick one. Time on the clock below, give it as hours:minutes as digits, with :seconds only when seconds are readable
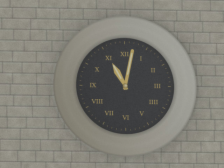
11:02
